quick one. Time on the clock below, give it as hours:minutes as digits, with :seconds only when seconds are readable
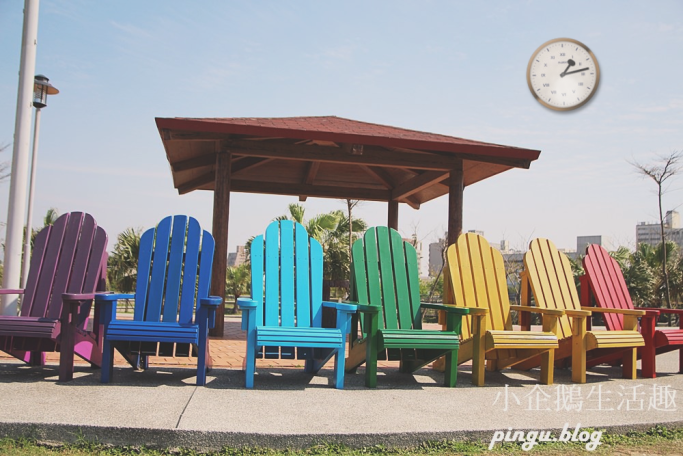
1:13
